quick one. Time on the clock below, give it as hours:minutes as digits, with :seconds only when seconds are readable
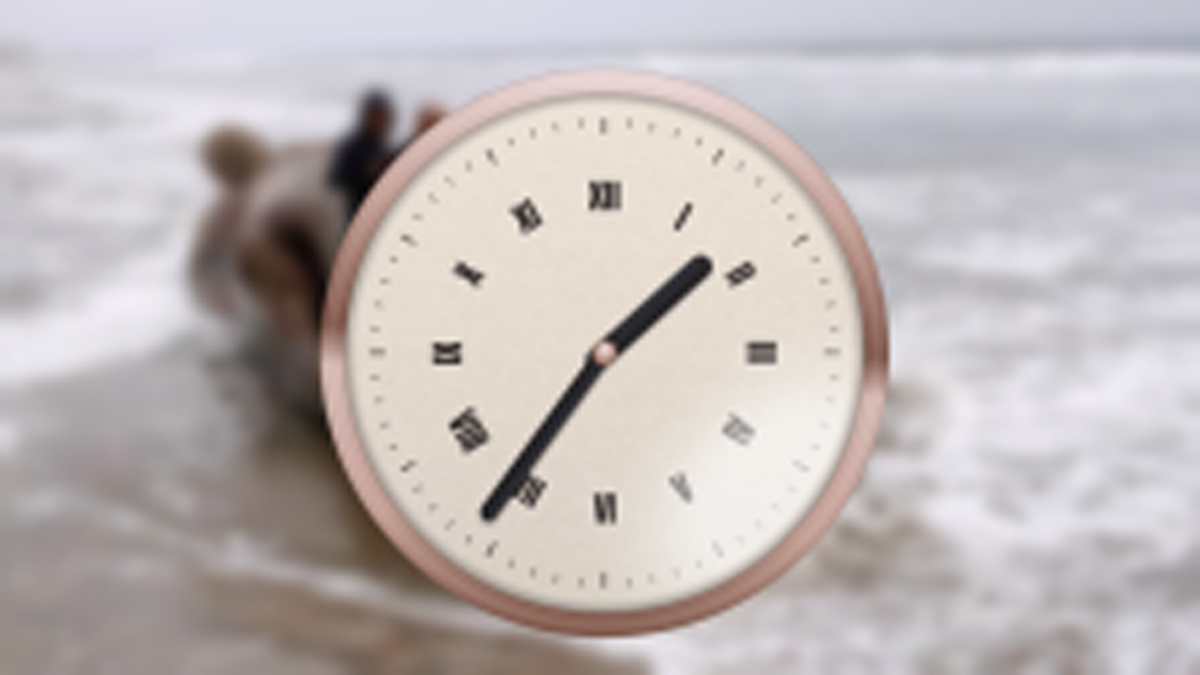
1:36
